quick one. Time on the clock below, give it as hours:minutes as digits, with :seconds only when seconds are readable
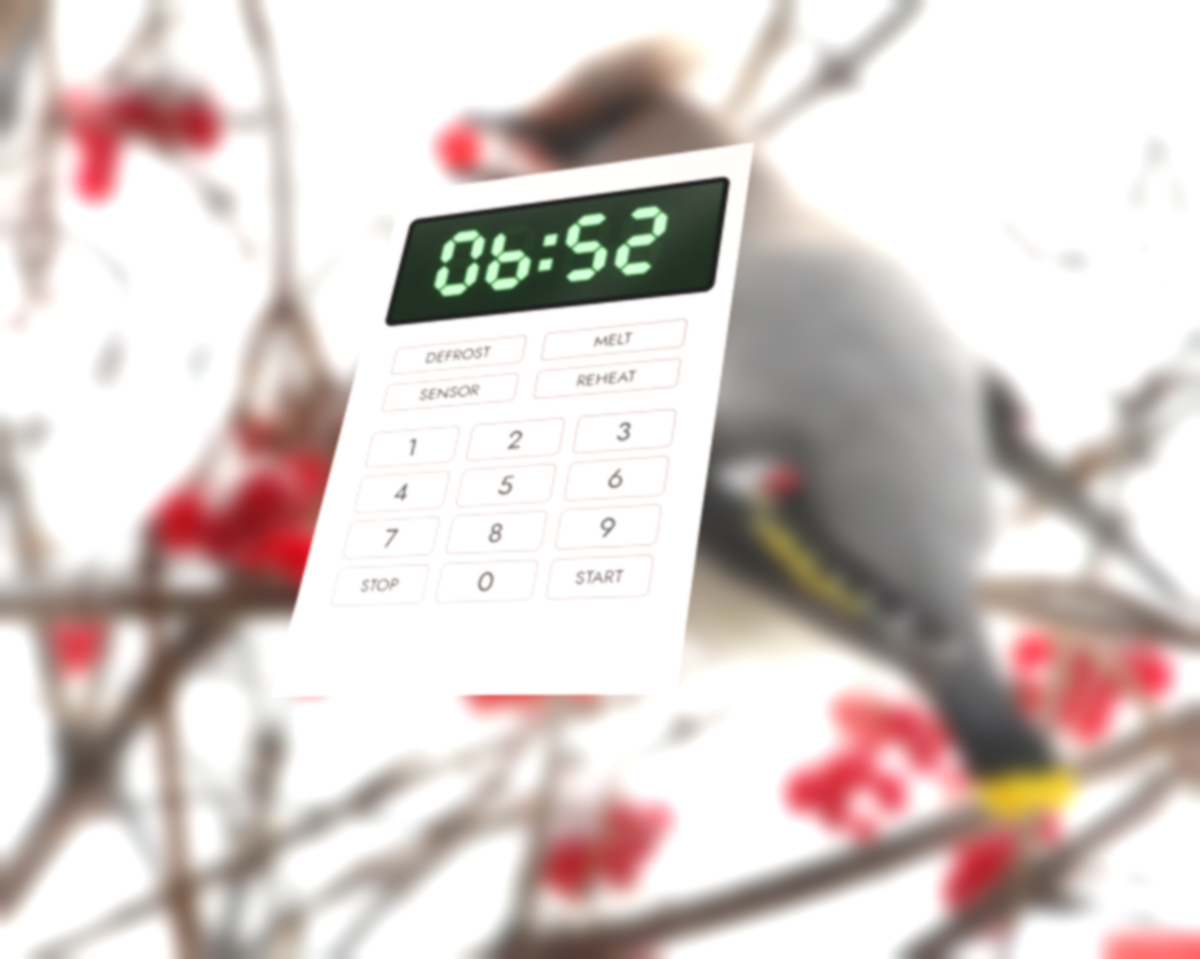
6:52
